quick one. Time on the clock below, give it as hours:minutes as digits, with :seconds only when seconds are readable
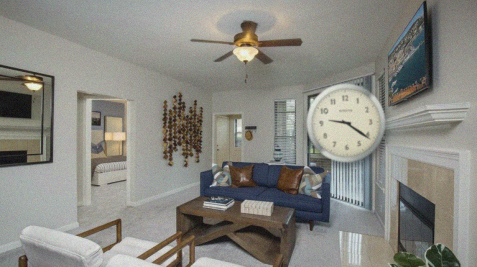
9:21
